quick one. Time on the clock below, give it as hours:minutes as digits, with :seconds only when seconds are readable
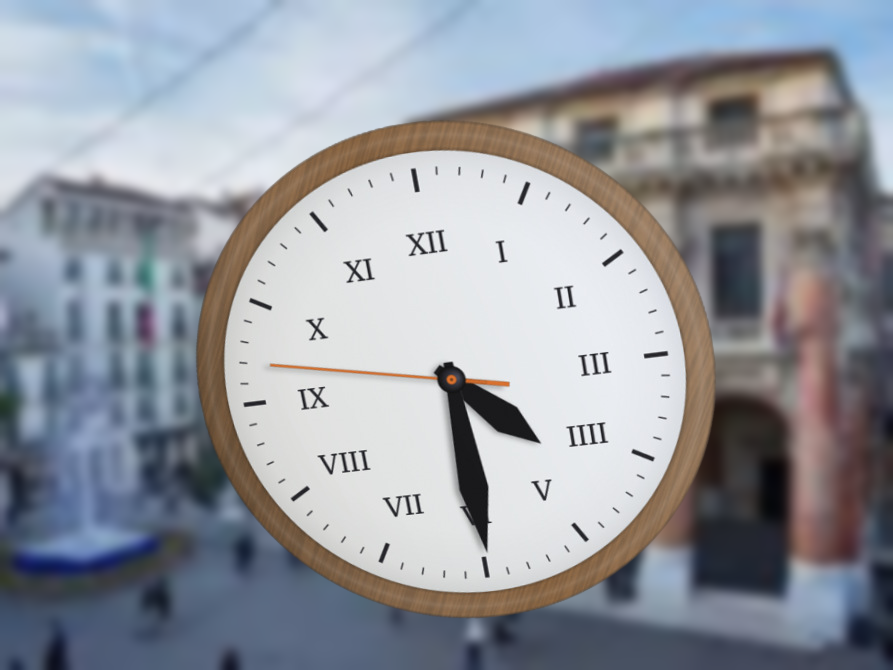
4:29:47
